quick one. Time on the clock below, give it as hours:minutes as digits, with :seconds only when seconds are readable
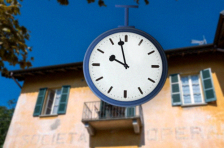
9:58
